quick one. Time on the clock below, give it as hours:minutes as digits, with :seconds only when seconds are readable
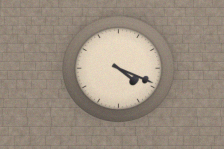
4:19
